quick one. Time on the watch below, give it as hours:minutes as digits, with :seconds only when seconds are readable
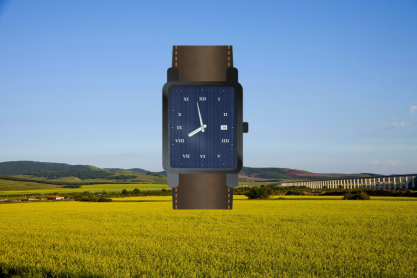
7:58
